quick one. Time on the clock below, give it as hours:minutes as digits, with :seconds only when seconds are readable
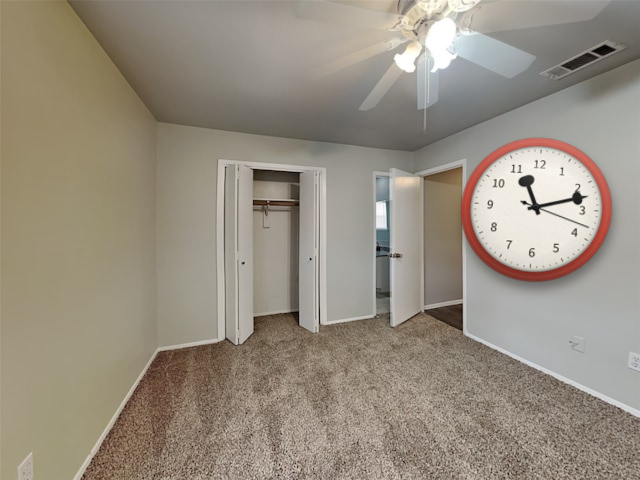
11:12:18
